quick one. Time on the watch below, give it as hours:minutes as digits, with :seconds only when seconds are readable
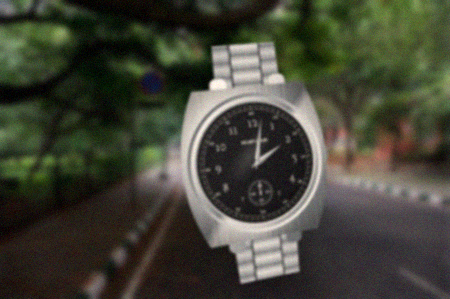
2:02
